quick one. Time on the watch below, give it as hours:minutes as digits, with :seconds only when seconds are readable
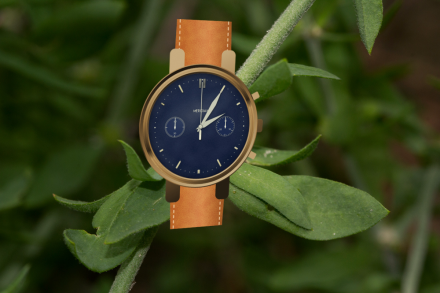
2:05
